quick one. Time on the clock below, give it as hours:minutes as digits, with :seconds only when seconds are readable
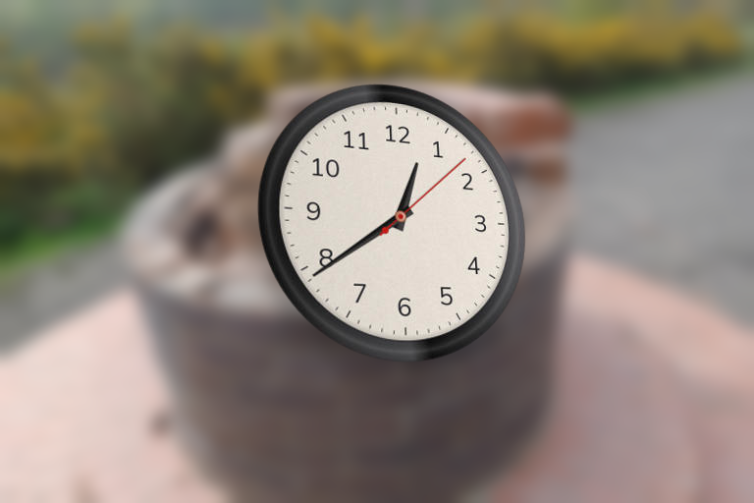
12:39:08
